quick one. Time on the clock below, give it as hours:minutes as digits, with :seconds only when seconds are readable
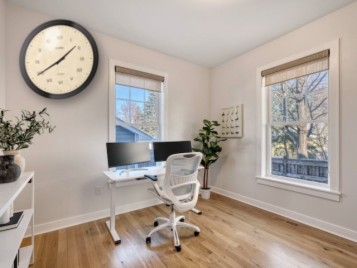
1:40
